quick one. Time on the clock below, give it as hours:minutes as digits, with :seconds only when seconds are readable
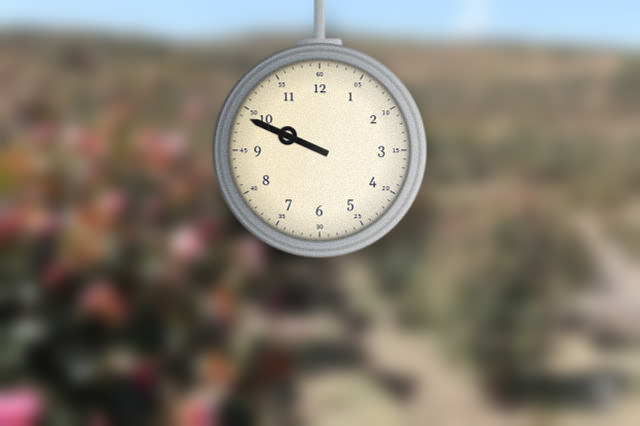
9:49
